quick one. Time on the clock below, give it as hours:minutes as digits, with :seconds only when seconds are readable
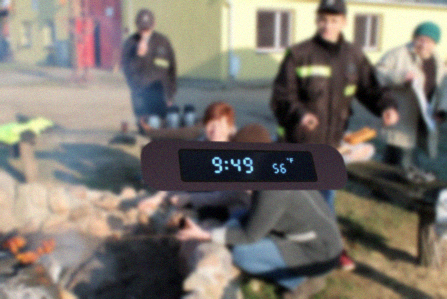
9:49
